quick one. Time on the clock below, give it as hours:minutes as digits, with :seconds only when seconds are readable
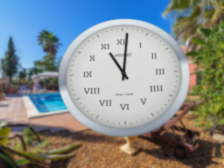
11:01
